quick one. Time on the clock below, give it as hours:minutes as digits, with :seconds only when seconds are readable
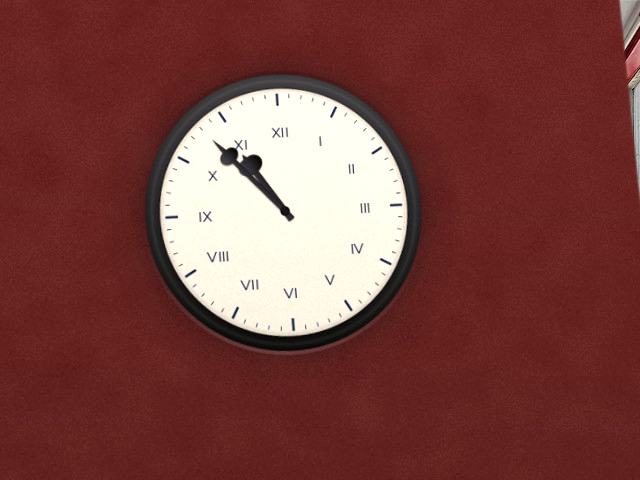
10:53
